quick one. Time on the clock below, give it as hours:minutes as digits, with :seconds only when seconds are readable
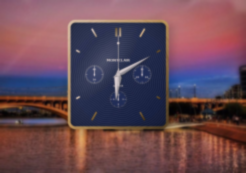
6:10
